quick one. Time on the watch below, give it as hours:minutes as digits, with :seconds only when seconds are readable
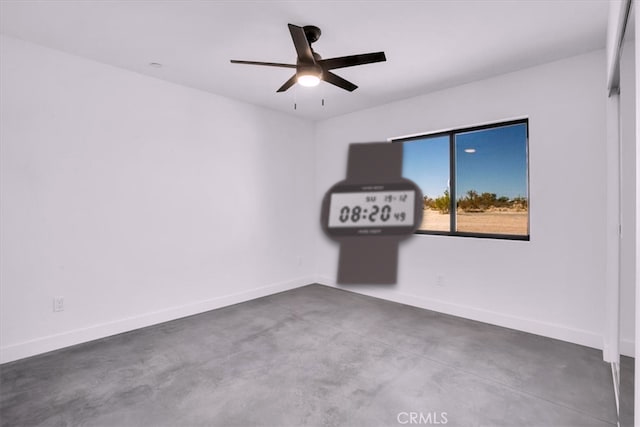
8:20
